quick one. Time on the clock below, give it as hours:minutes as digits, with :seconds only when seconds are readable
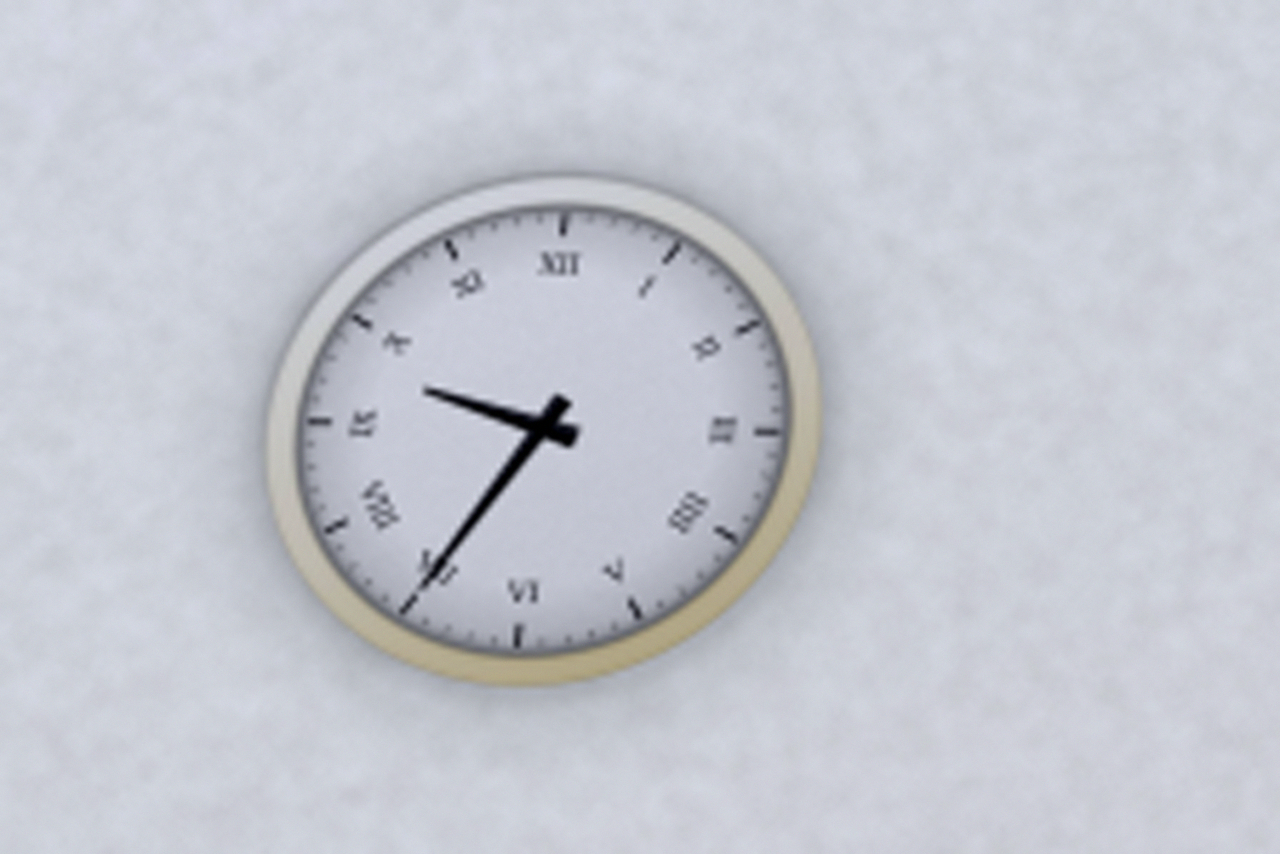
9:35
